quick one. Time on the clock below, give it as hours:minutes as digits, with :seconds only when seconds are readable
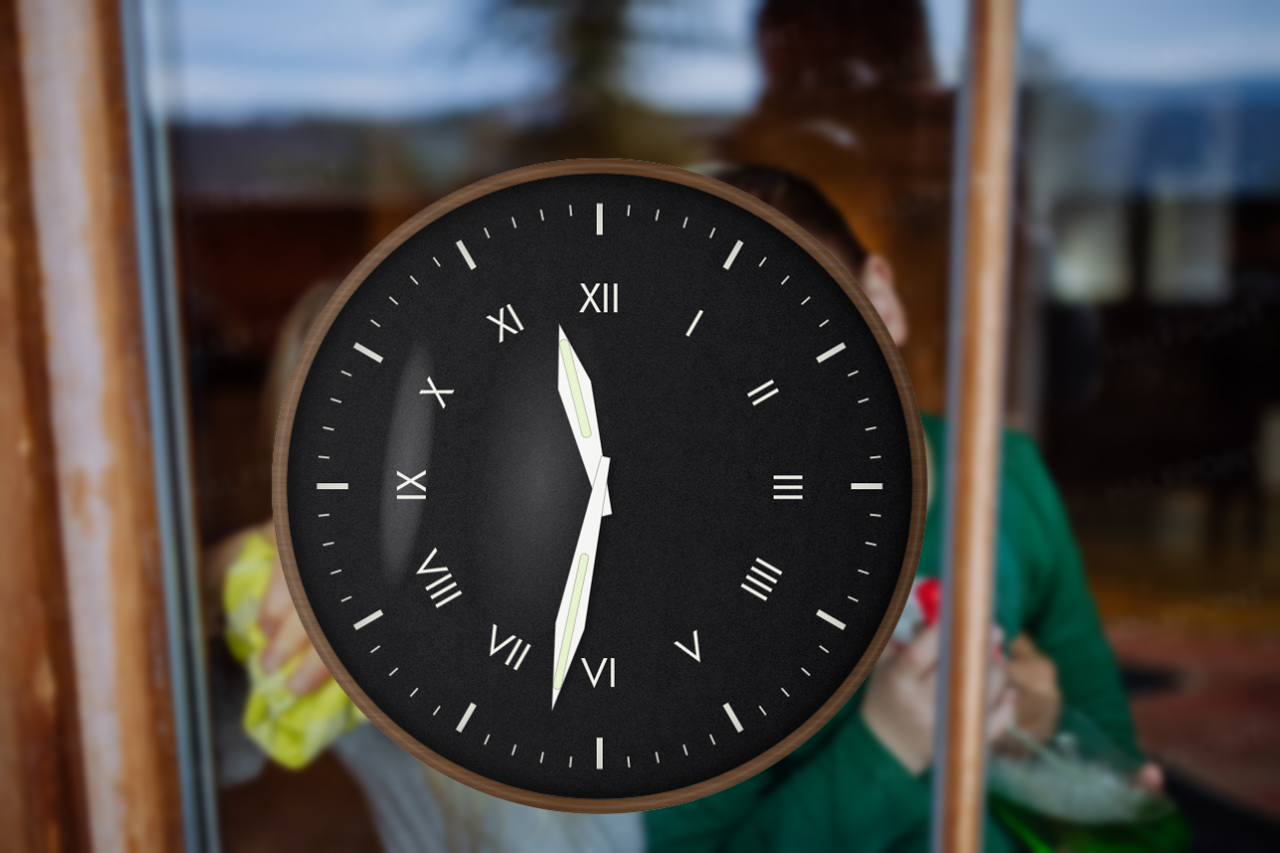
11:32
